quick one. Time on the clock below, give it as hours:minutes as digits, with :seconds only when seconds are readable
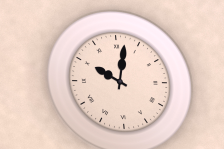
10:02
